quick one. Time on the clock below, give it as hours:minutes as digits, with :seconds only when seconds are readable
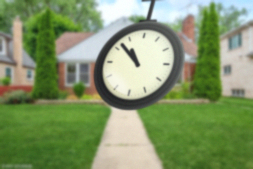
10:52
